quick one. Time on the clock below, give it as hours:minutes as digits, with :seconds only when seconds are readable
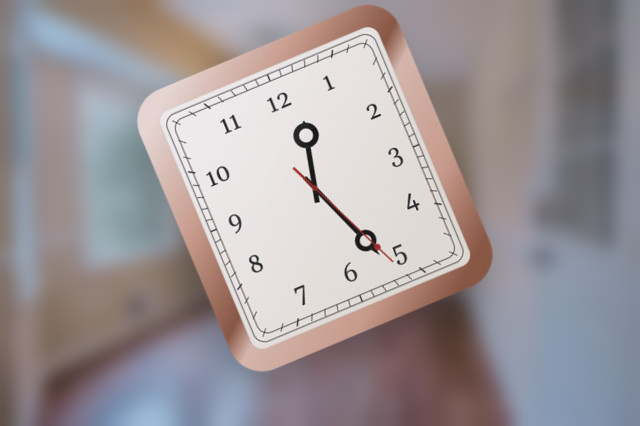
12:26:26
